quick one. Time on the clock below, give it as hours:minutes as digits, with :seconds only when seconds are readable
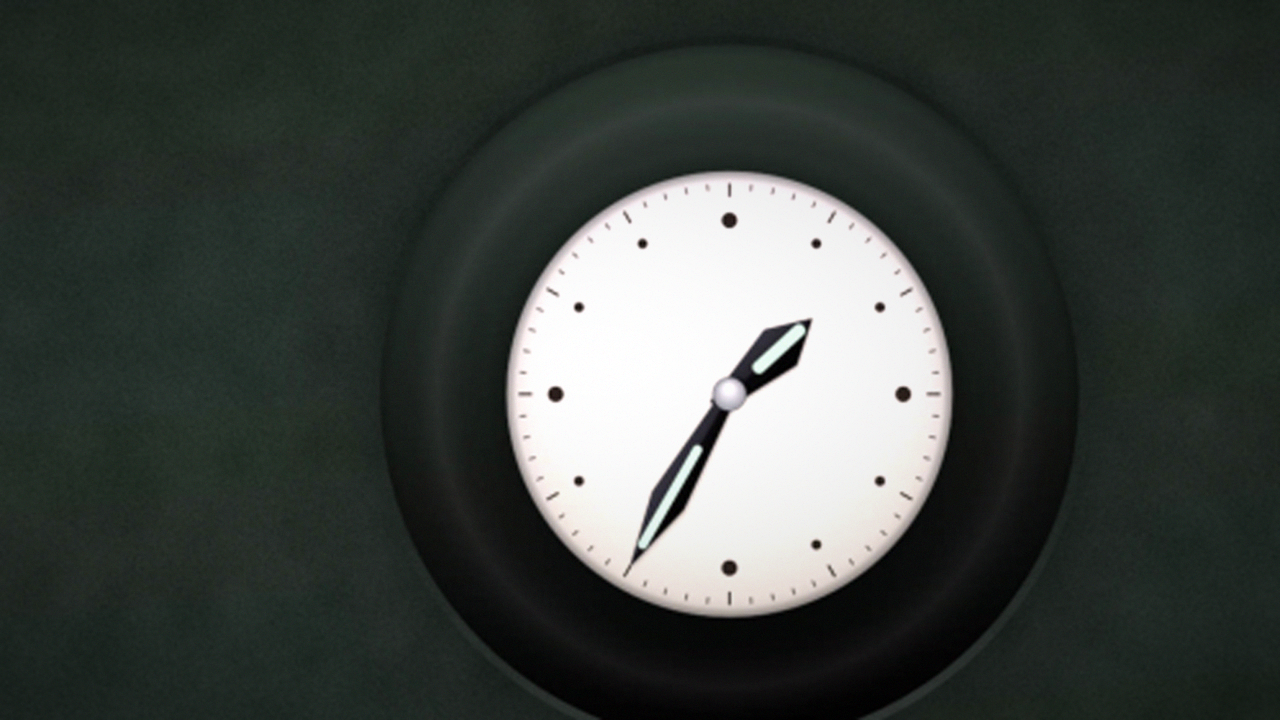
1:35
